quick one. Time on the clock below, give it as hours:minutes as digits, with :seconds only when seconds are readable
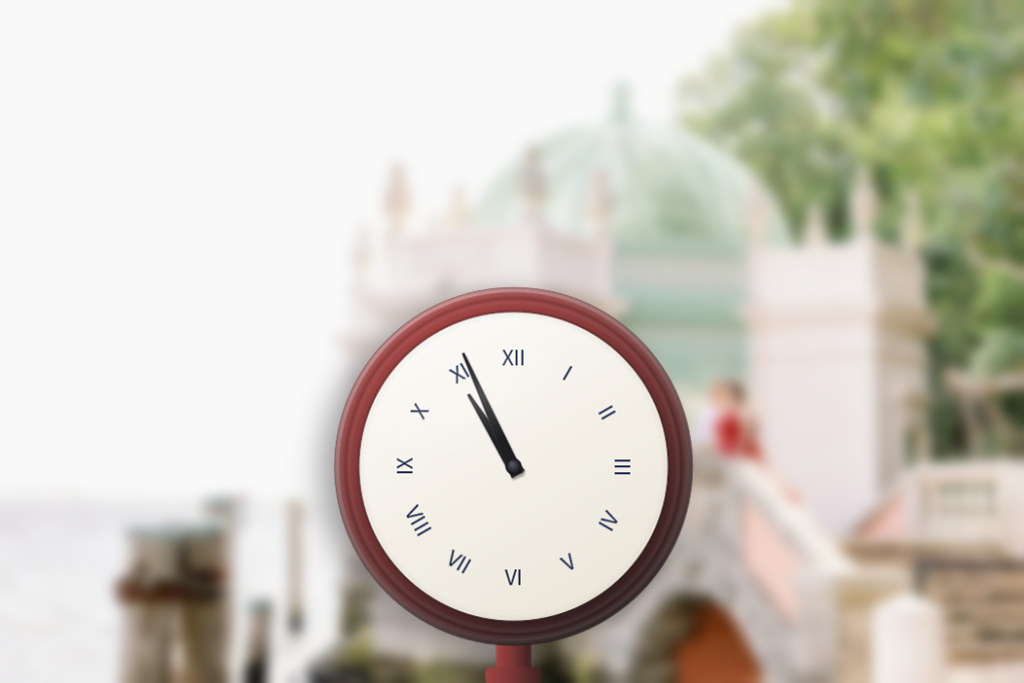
10:56
